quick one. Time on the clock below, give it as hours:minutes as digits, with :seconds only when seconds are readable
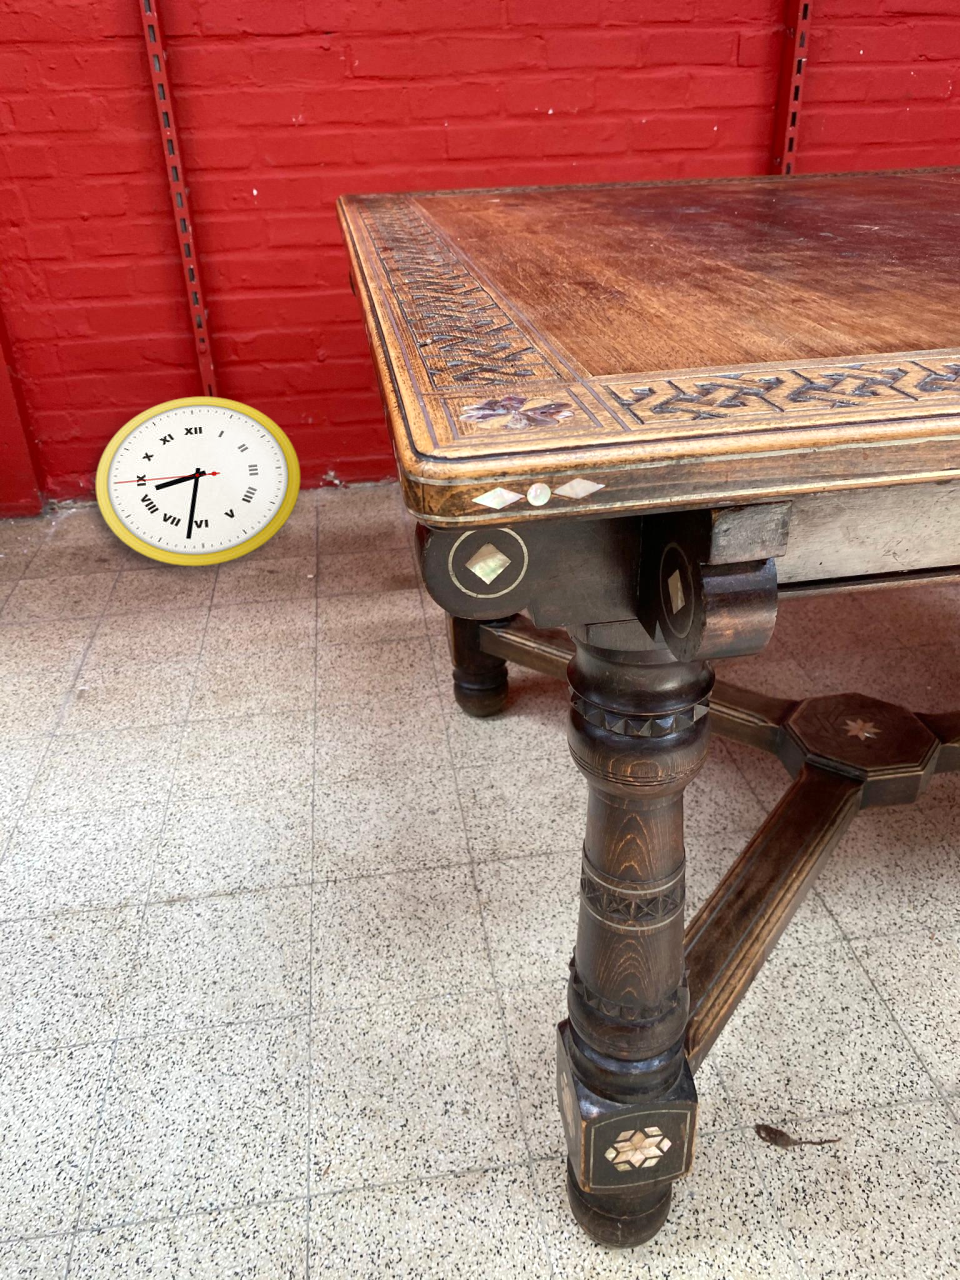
8:31:45
